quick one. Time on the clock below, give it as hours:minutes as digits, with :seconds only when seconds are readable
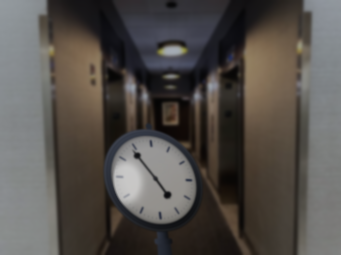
4:54
